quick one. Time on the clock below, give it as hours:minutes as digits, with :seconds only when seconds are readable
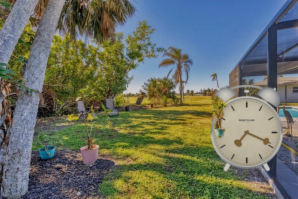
7:19
